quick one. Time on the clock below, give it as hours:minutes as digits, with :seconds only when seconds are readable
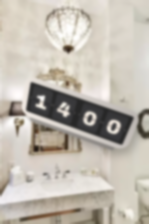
14:00
